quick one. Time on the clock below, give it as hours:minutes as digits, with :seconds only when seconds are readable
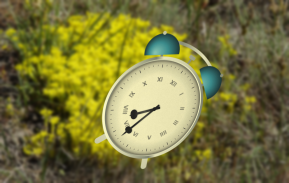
7:33
